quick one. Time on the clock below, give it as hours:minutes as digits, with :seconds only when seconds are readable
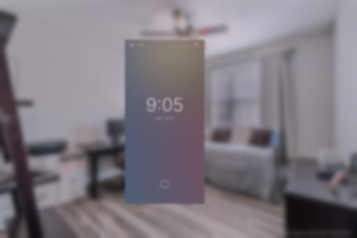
9:05
